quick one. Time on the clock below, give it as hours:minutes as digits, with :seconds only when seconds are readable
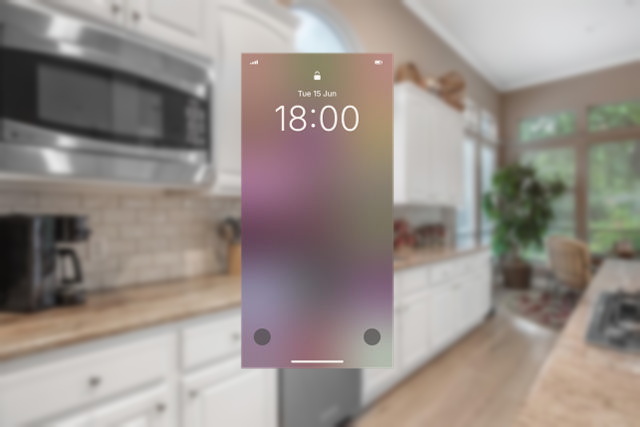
18:00
